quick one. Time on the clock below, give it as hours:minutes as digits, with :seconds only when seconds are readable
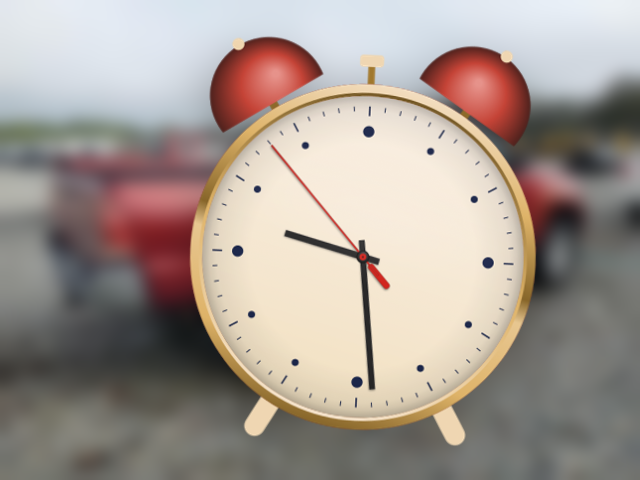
9:28:53
